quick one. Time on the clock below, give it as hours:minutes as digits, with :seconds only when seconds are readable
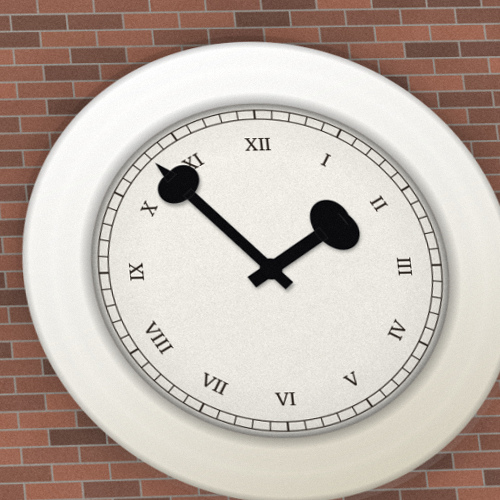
1:53
